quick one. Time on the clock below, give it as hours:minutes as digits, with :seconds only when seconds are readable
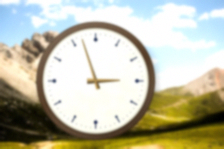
2:57
